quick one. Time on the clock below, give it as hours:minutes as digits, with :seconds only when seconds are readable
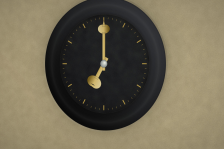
7:00
